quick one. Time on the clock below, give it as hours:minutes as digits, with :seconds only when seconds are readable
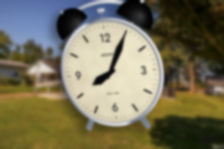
8:05
